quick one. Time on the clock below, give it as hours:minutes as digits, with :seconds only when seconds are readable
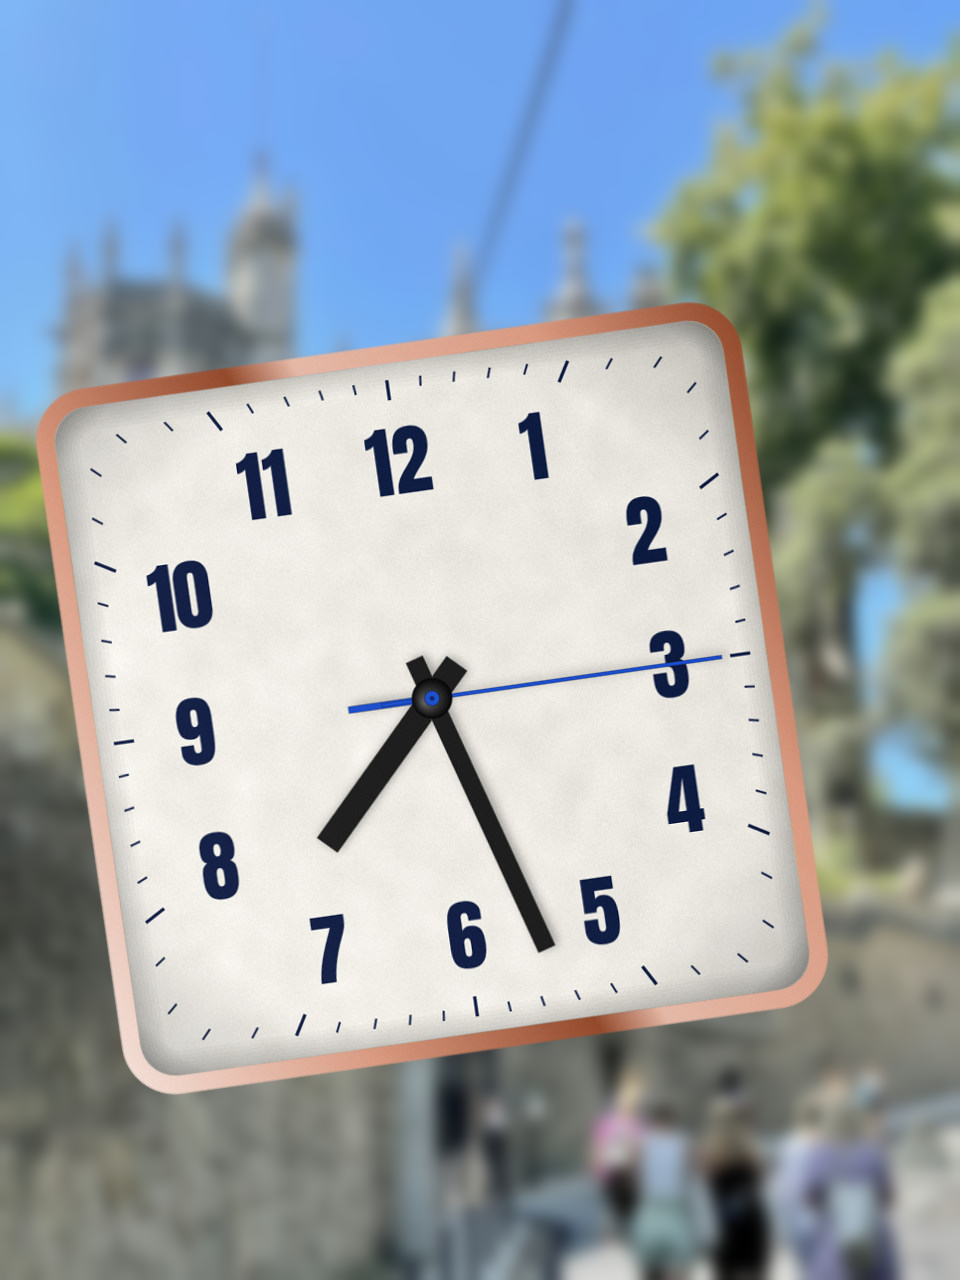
7:27:15
